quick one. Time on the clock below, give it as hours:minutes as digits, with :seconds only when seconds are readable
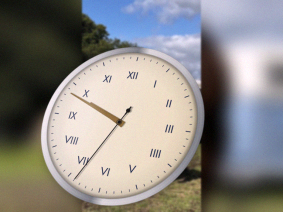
9:48:34
